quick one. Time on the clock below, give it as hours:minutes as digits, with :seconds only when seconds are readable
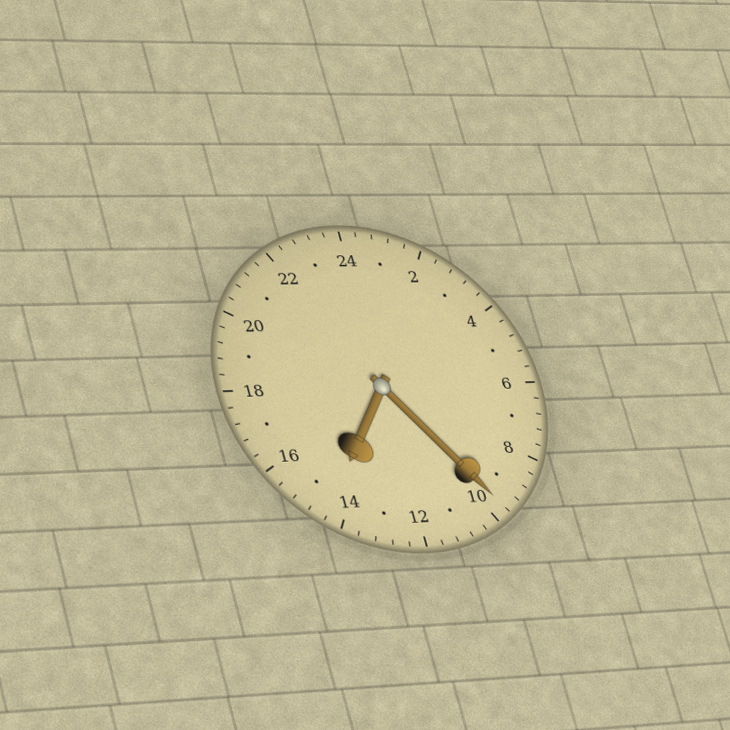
14:24
